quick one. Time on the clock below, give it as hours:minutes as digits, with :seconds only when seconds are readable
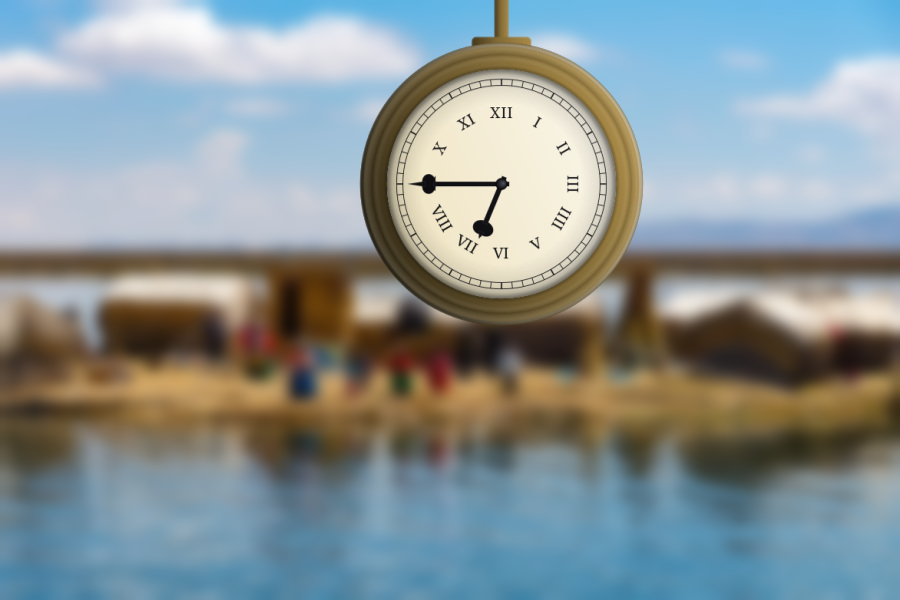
6:45
